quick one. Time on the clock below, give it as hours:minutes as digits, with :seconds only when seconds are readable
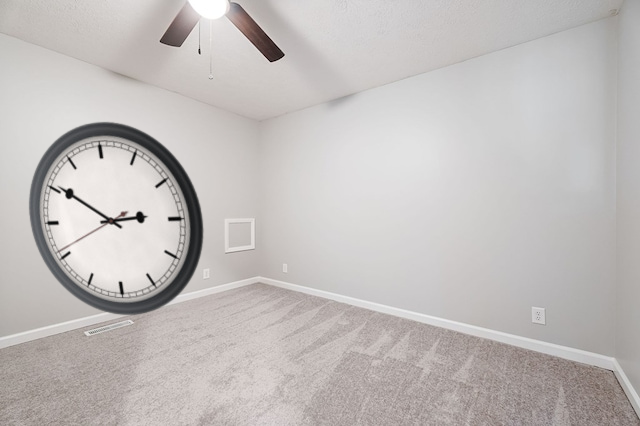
2:50:41
